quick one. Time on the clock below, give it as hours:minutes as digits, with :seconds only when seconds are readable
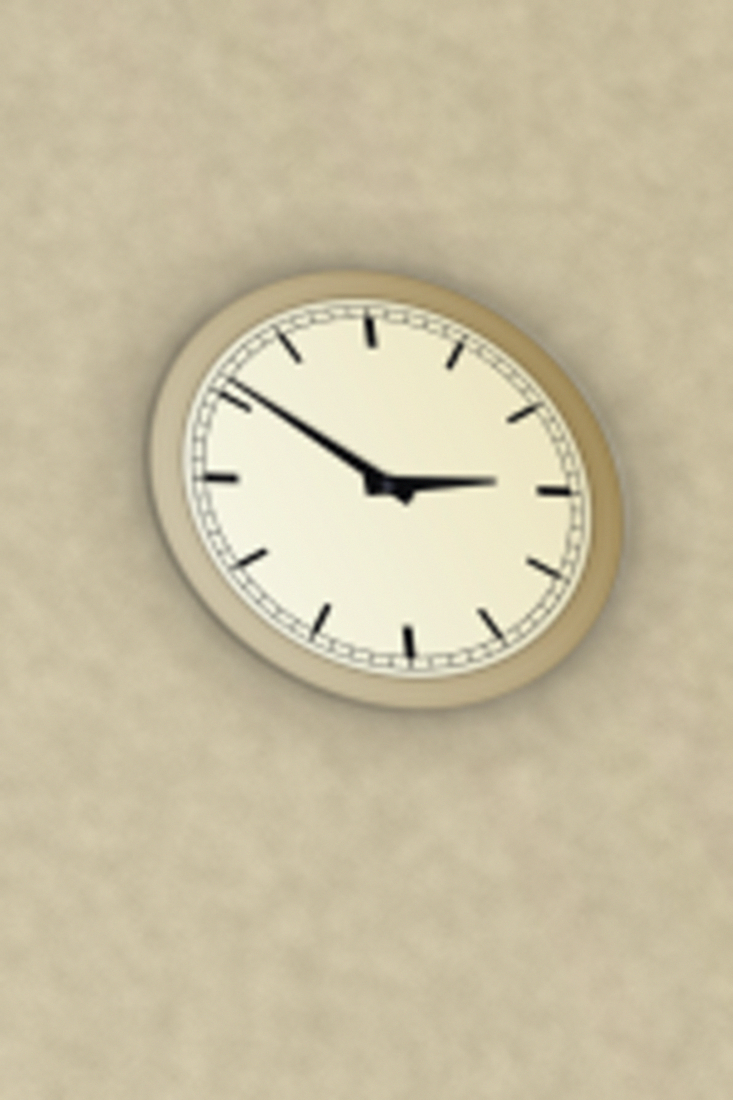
2:51
